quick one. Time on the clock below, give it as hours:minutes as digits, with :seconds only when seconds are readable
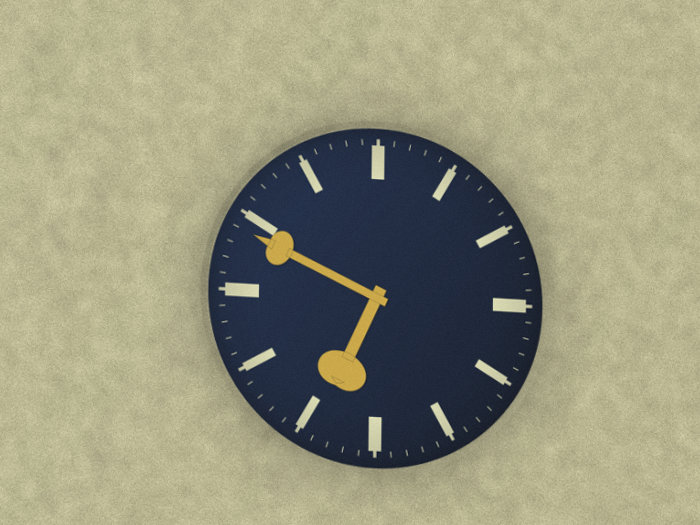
6:49
